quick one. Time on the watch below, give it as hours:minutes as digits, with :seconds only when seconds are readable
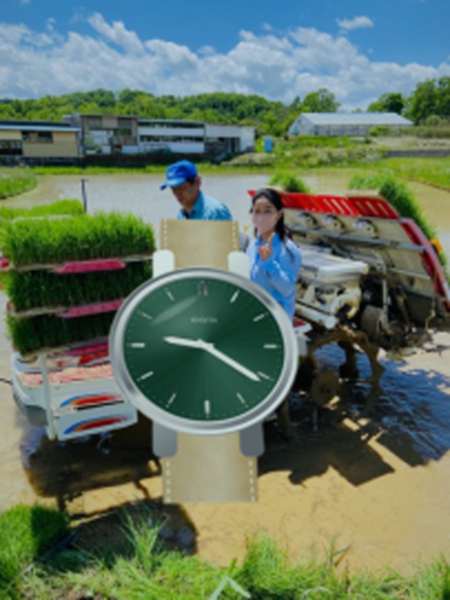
9:21
